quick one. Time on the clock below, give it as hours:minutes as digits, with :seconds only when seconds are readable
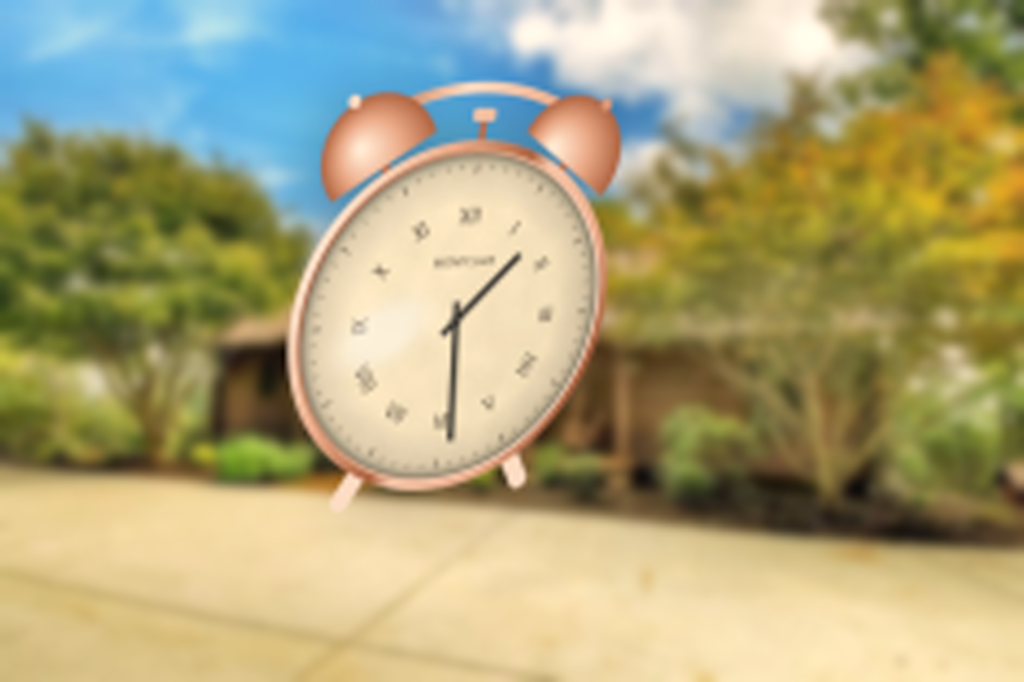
1:29
